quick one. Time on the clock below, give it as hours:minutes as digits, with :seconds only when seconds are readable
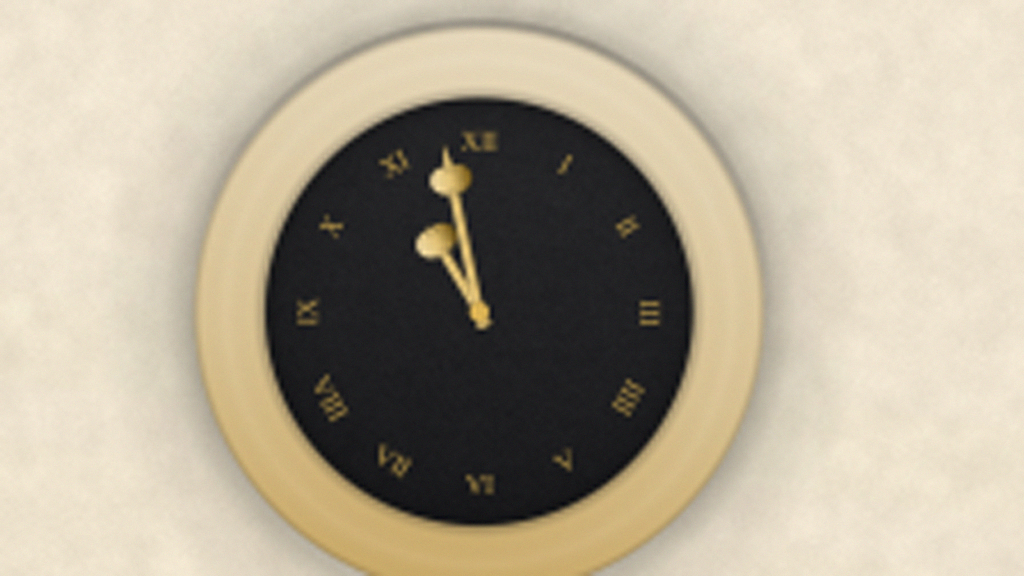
10:58
